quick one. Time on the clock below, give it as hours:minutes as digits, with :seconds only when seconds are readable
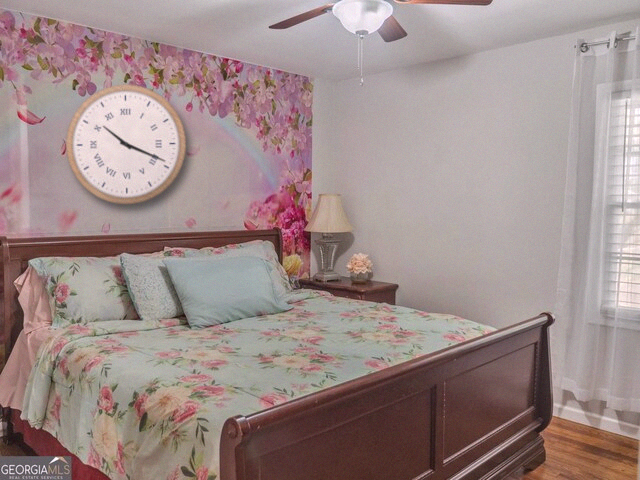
10:19
